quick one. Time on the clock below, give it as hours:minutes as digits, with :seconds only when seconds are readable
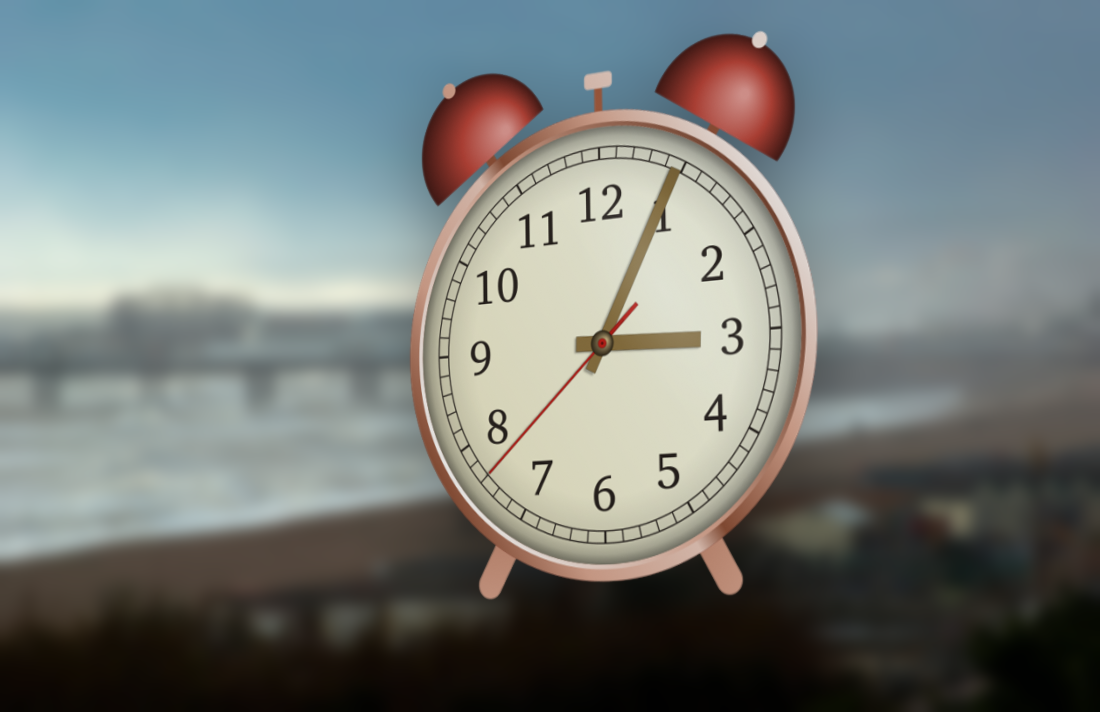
3:04:38
